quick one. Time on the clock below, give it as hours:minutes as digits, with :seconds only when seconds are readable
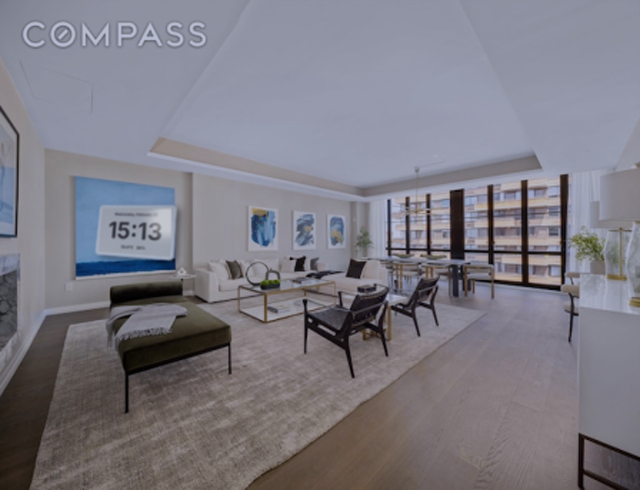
15:13
